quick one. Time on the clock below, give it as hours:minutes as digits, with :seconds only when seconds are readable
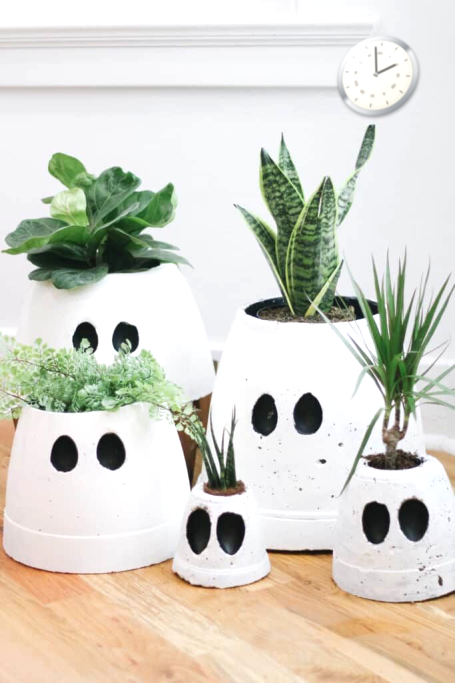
1:58
